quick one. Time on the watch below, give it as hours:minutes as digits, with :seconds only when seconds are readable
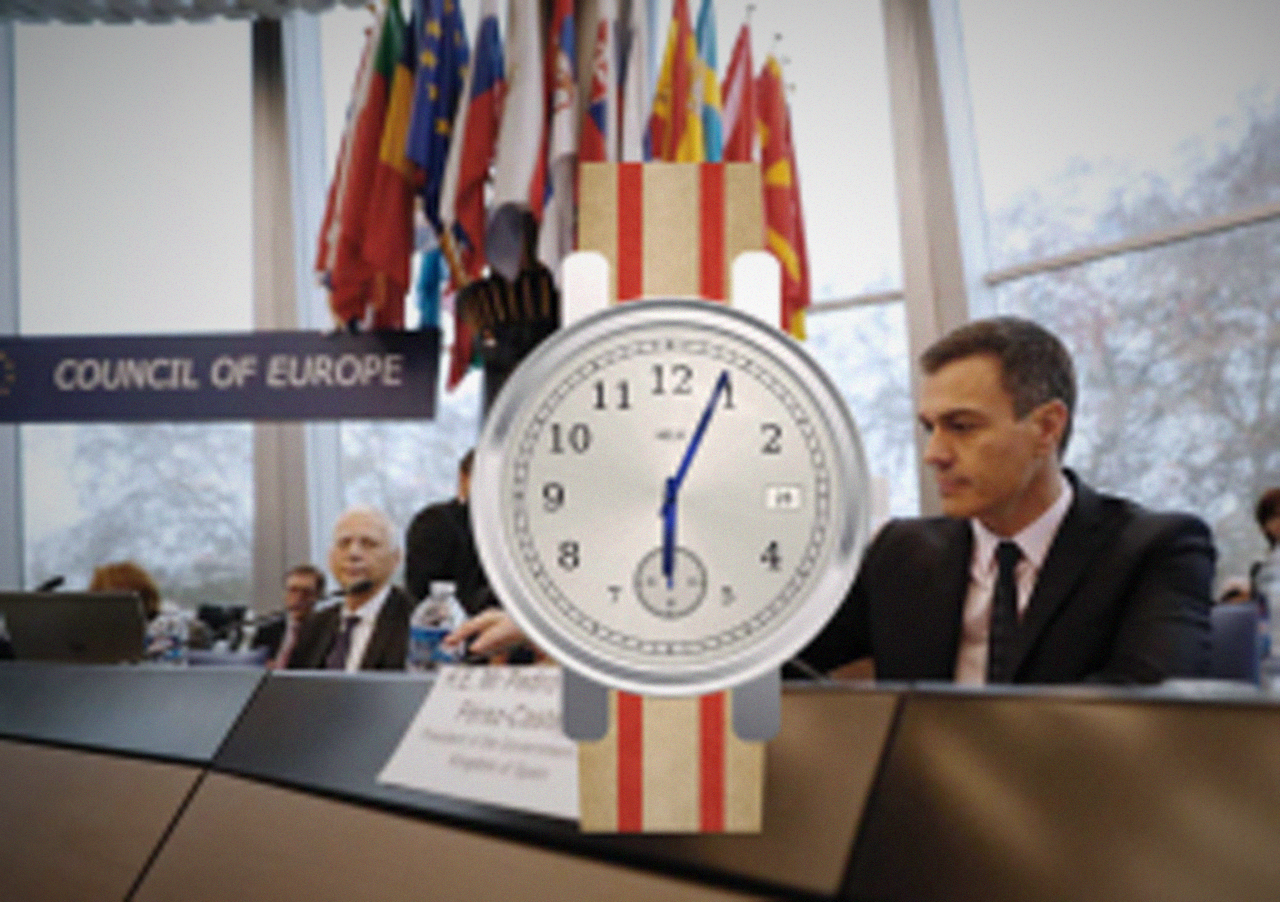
6:04
